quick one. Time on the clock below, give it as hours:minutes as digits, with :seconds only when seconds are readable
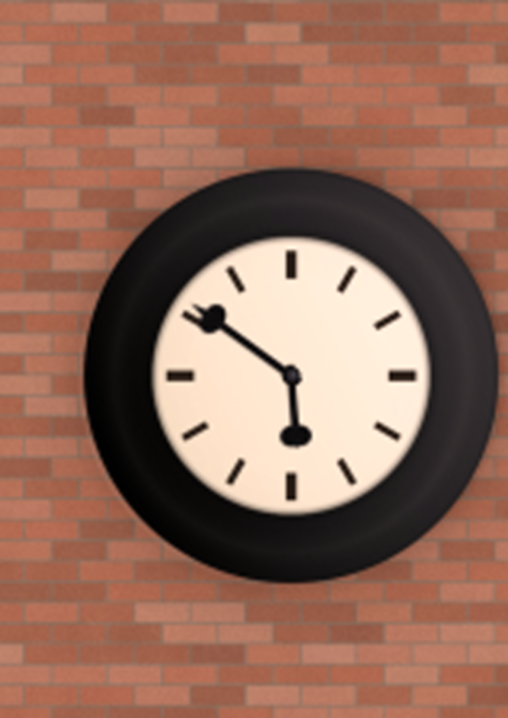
5:51
